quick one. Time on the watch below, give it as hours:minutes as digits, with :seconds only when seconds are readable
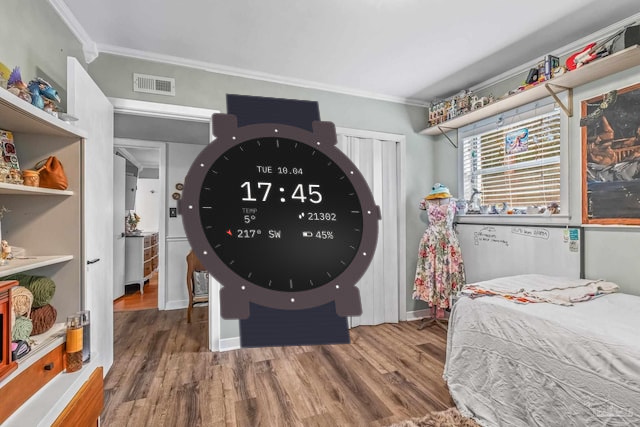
17:45
